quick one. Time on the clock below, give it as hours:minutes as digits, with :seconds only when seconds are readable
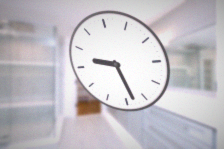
9:28
